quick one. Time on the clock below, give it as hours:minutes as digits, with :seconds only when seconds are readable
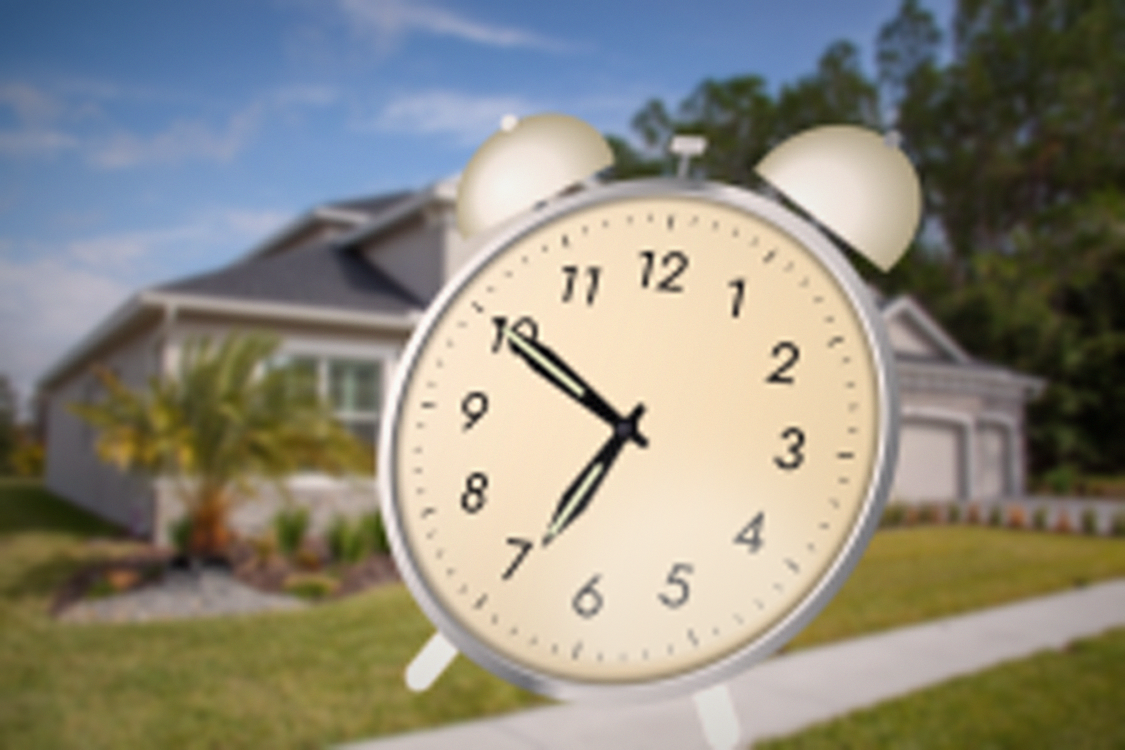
6:50
